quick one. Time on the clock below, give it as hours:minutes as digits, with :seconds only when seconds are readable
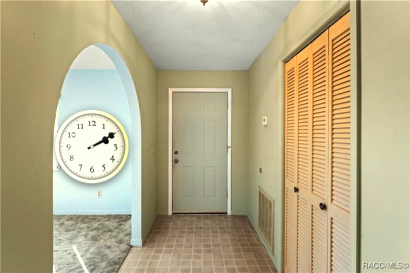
2:10
